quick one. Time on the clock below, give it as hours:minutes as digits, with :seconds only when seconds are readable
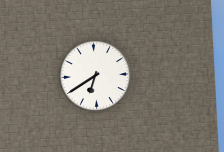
6:40
